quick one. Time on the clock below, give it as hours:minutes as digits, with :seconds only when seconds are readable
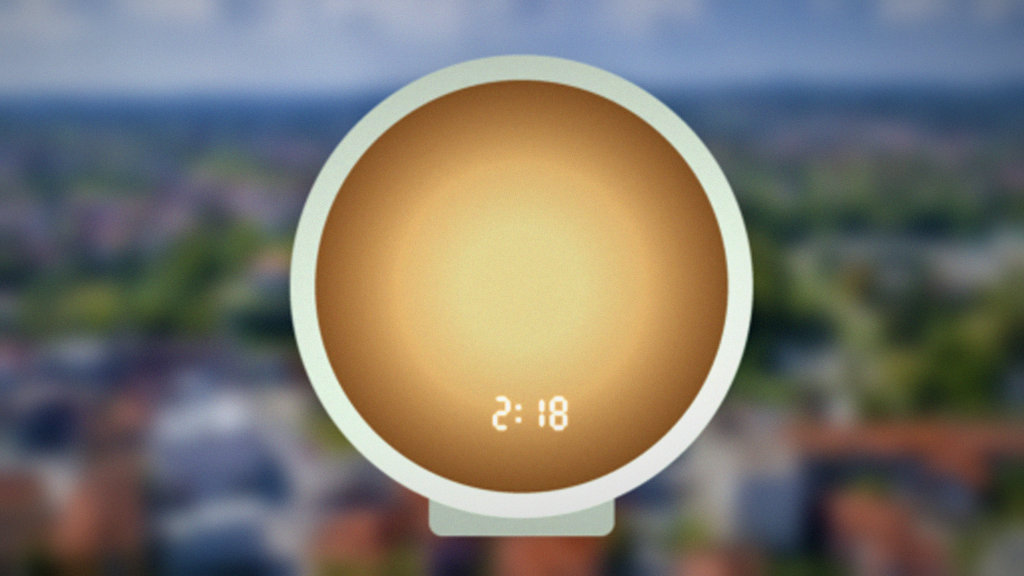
2:18
